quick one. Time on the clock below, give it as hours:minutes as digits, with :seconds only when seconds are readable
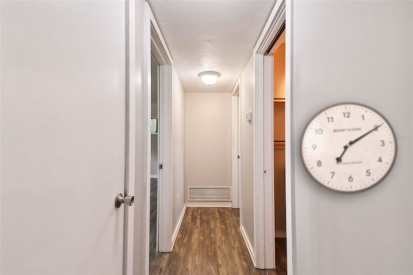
7:10
